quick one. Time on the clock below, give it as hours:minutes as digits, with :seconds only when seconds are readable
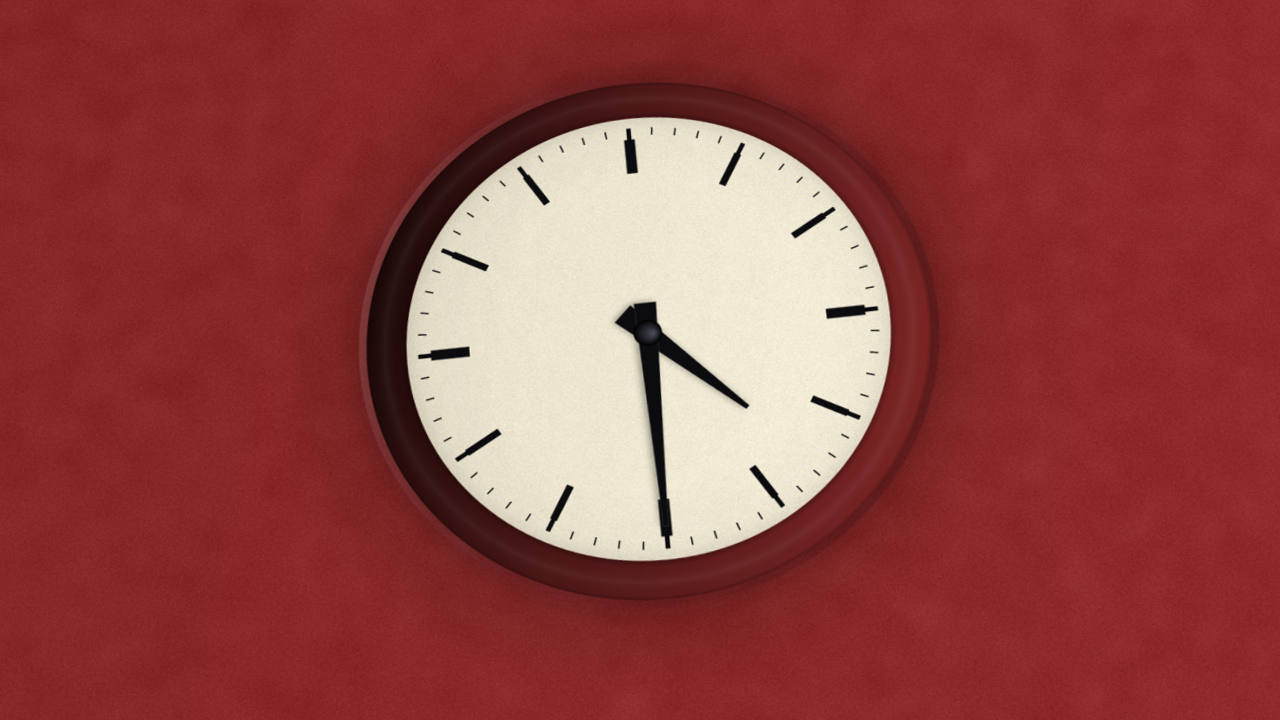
4:30
